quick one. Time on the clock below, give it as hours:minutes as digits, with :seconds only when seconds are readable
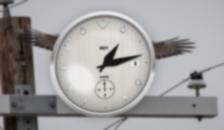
1:13
